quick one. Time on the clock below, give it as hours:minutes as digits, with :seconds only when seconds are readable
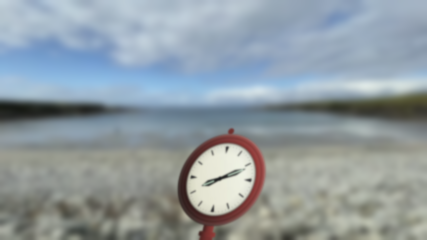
8:11
